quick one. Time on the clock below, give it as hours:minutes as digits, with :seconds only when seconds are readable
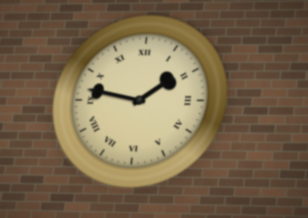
1:47
